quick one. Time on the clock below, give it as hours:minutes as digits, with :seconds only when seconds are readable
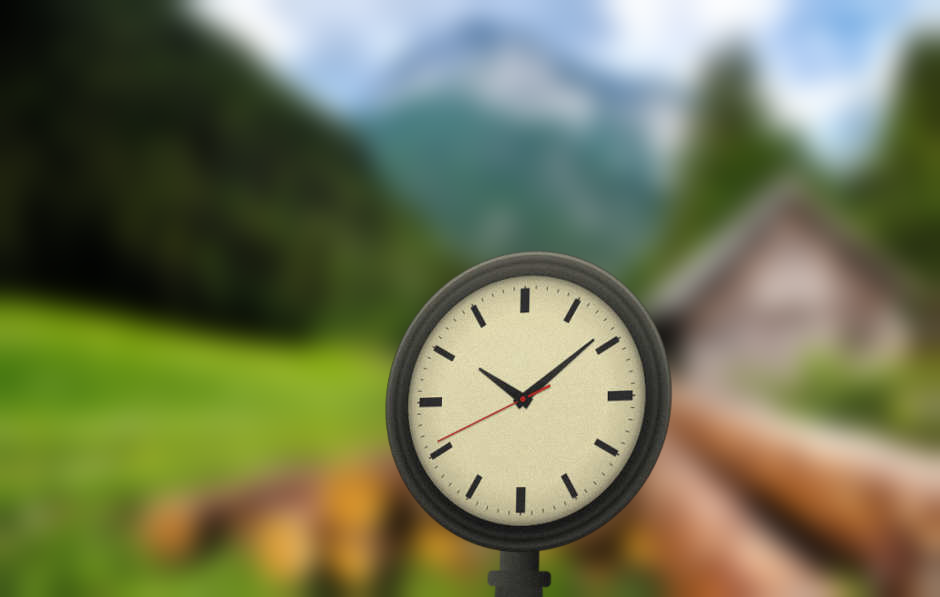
10:08:41
